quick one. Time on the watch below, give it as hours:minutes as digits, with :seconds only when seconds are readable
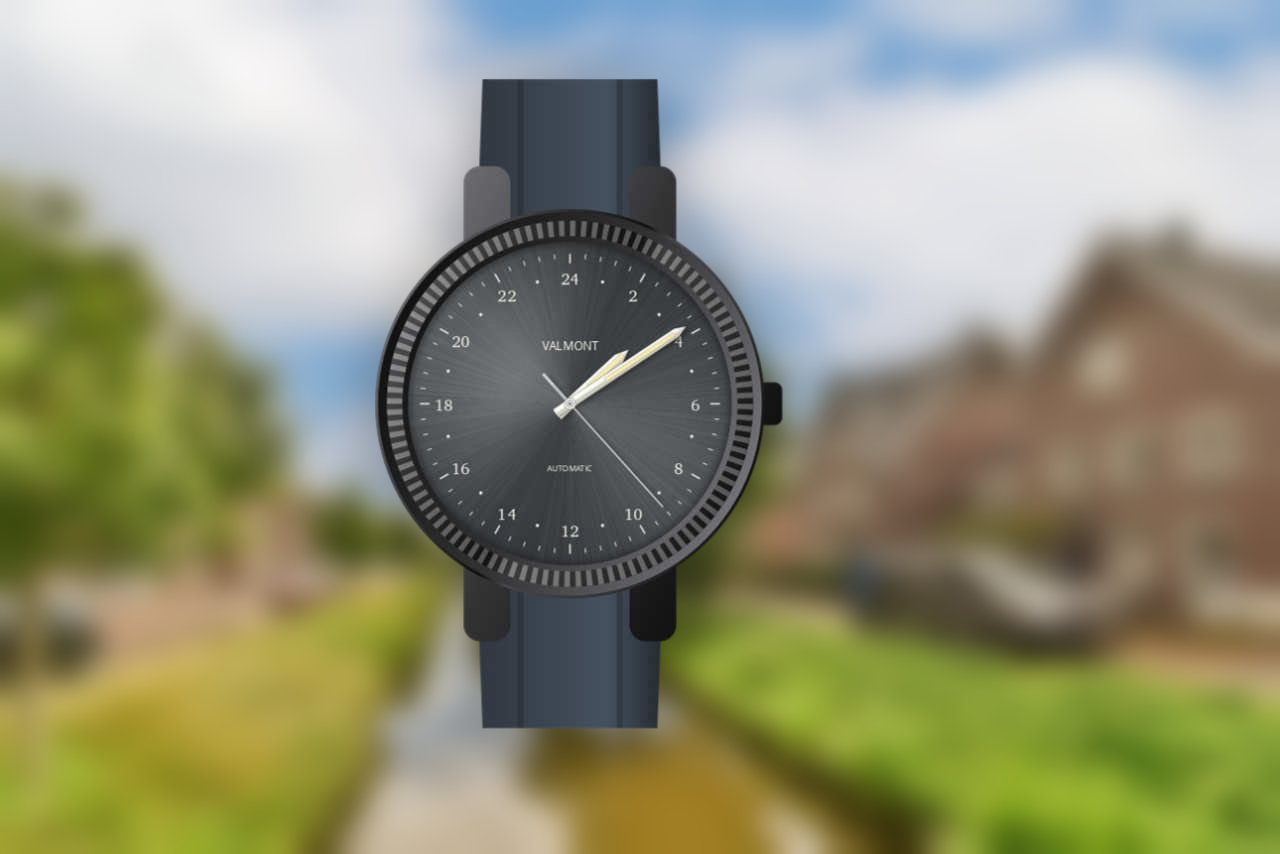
3:09:23
